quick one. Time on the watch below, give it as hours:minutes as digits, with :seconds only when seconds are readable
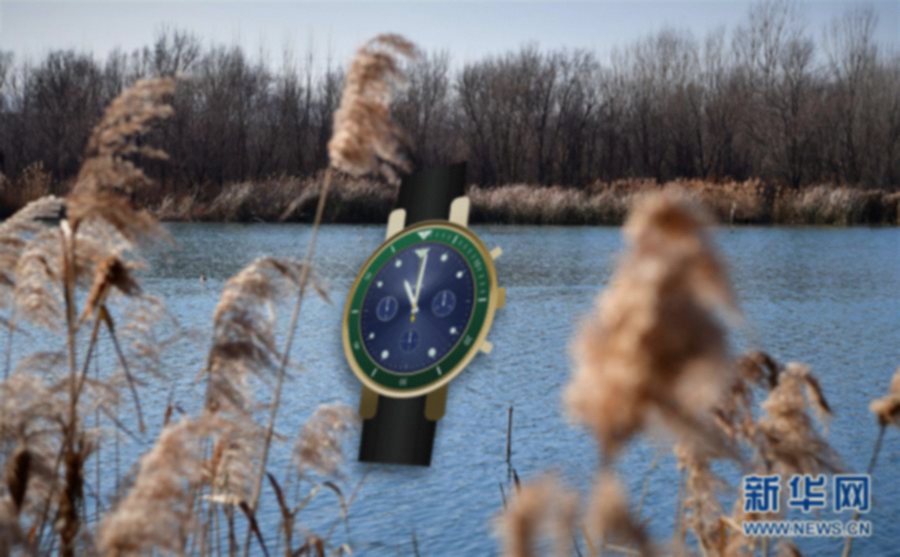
11:01
